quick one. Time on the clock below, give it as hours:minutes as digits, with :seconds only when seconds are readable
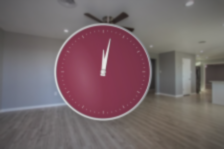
12:02
